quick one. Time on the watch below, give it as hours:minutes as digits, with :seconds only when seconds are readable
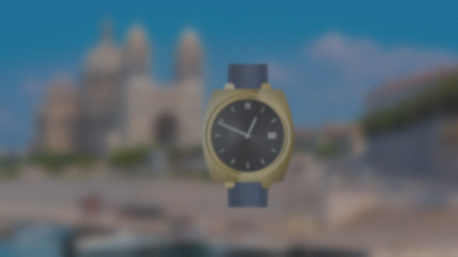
12:49
